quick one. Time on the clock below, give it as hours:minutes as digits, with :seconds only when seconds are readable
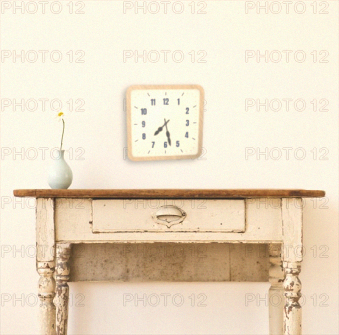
7:28
